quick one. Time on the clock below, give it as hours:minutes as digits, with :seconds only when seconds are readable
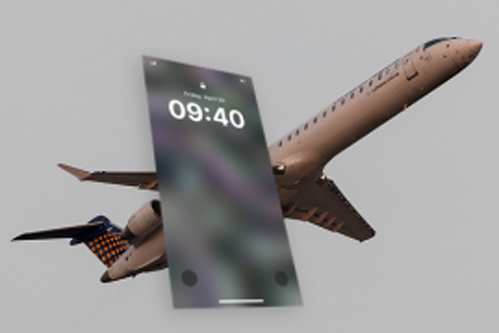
9:40
